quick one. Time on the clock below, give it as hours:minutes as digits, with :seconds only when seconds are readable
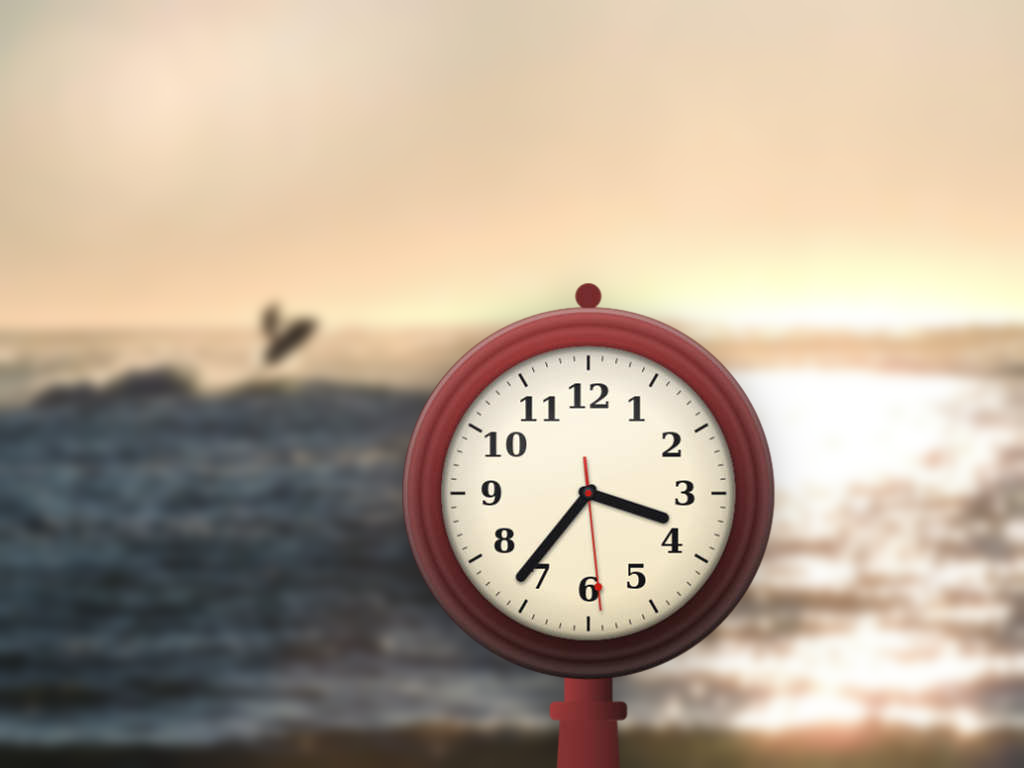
3:36:29
